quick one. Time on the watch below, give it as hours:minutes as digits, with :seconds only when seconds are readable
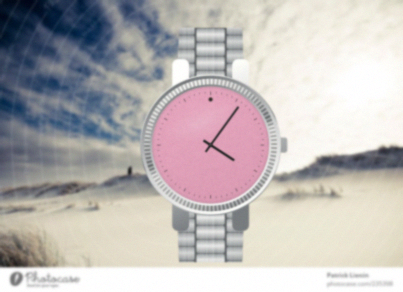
4:06
